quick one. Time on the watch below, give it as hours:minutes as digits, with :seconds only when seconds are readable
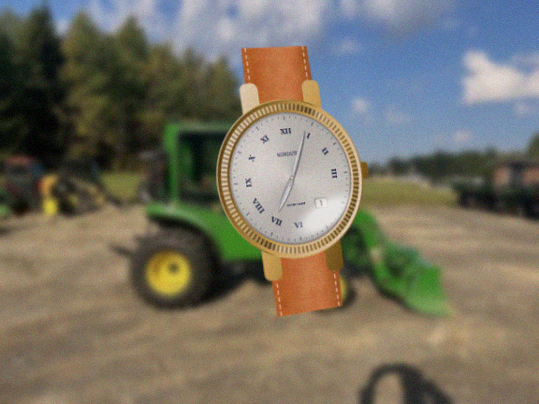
7:04
